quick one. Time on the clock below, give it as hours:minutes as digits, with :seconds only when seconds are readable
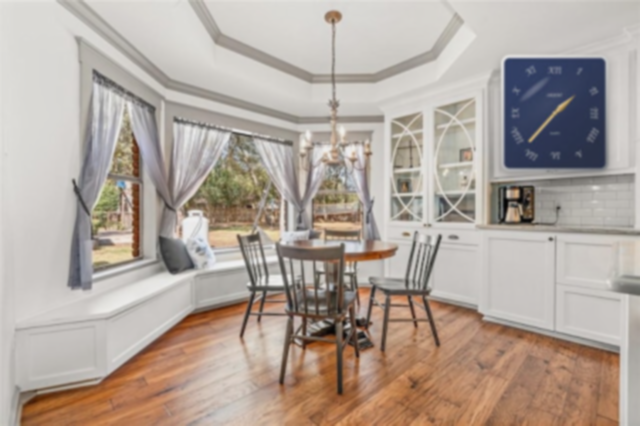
1:37
